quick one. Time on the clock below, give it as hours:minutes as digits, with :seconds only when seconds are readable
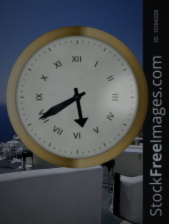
5:40
